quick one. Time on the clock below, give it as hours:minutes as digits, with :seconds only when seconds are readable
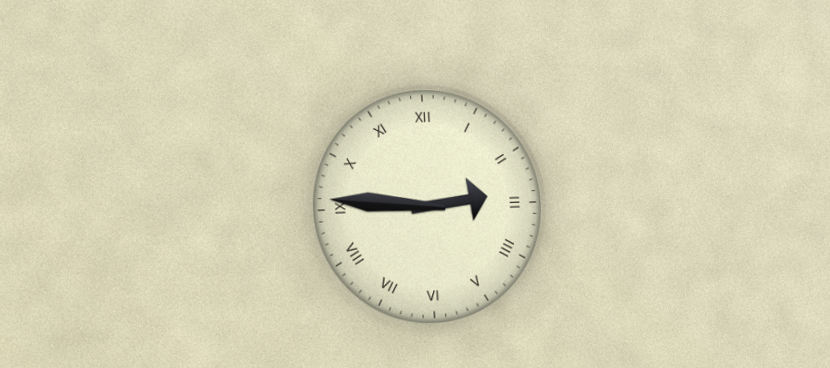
2:46
